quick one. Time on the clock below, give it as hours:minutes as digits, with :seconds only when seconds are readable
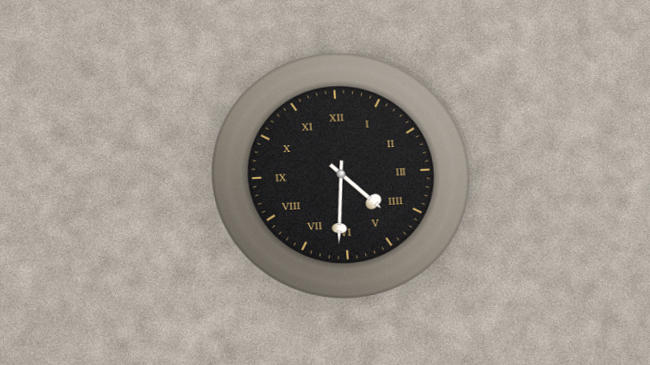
4:31
